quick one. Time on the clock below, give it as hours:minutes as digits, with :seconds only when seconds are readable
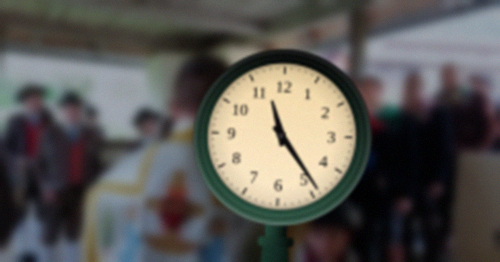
11:24
